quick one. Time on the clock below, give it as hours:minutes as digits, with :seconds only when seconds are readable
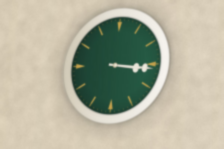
3:16
